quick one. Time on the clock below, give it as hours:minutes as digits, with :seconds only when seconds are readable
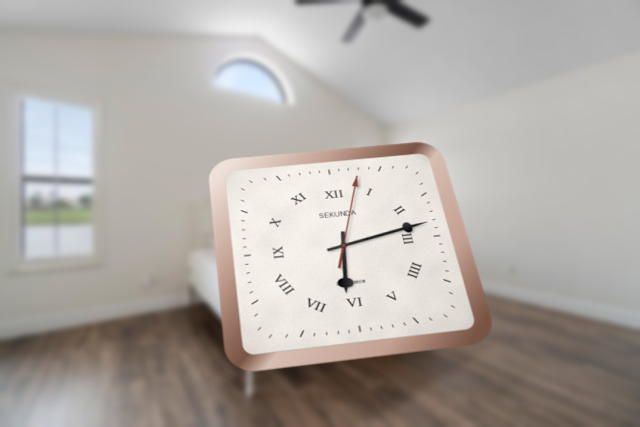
6:13:03
